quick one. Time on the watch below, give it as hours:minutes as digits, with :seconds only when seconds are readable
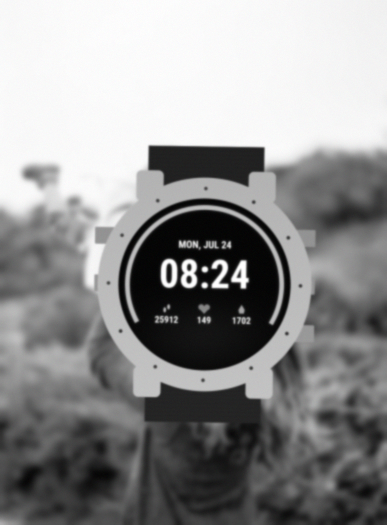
8:24
